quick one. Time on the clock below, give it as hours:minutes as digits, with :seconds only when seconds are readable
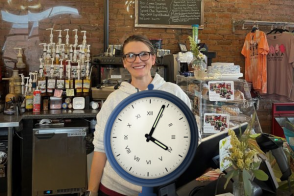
4:04
